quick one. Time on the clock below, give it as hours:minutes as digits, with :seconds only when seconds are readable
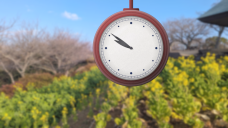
9:51
